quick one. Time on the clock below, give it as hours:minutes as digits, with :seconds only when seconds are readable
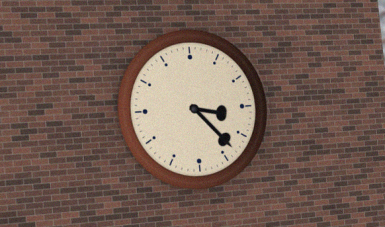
3:23
